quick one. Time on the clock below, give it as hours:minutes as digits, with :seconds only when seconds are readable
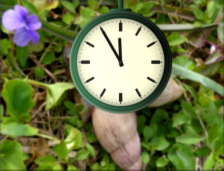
11:55
